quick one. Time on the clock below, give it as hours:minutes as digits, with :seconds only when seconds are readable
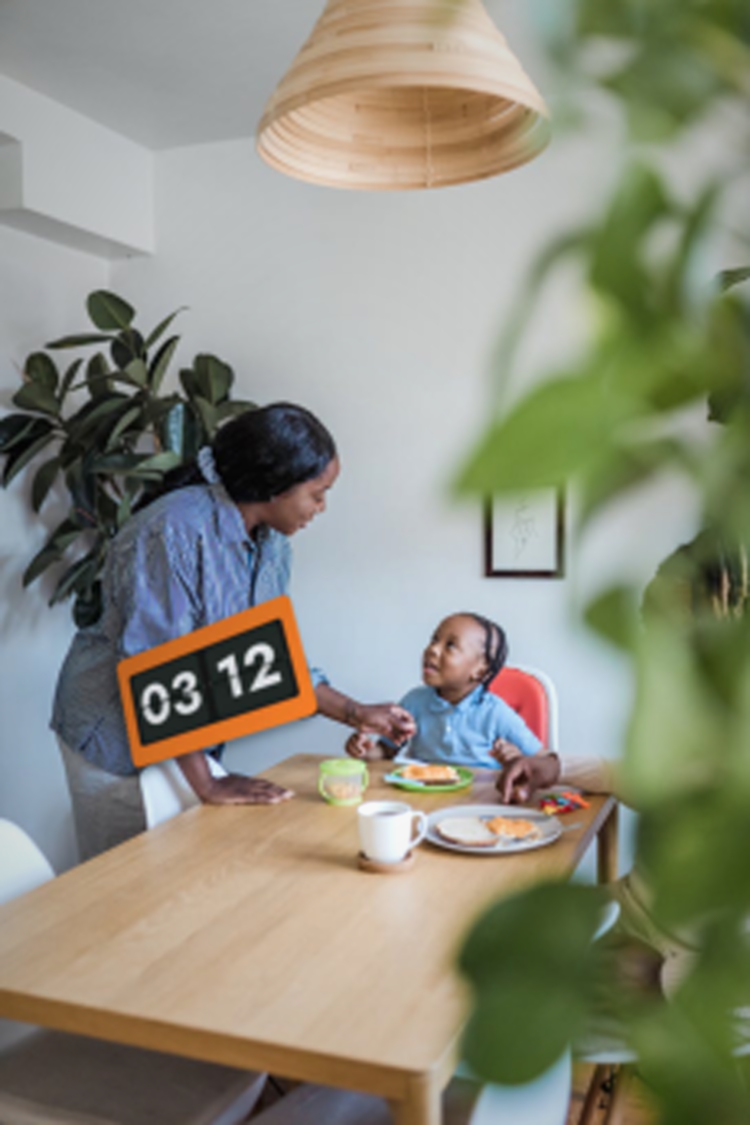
3:12
